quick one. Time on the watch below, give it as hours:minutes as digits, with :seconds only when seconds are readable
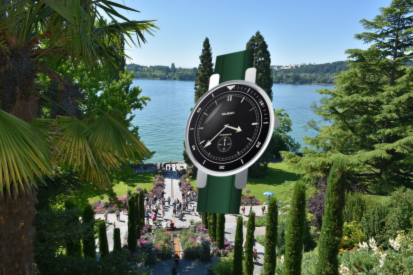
3:38
